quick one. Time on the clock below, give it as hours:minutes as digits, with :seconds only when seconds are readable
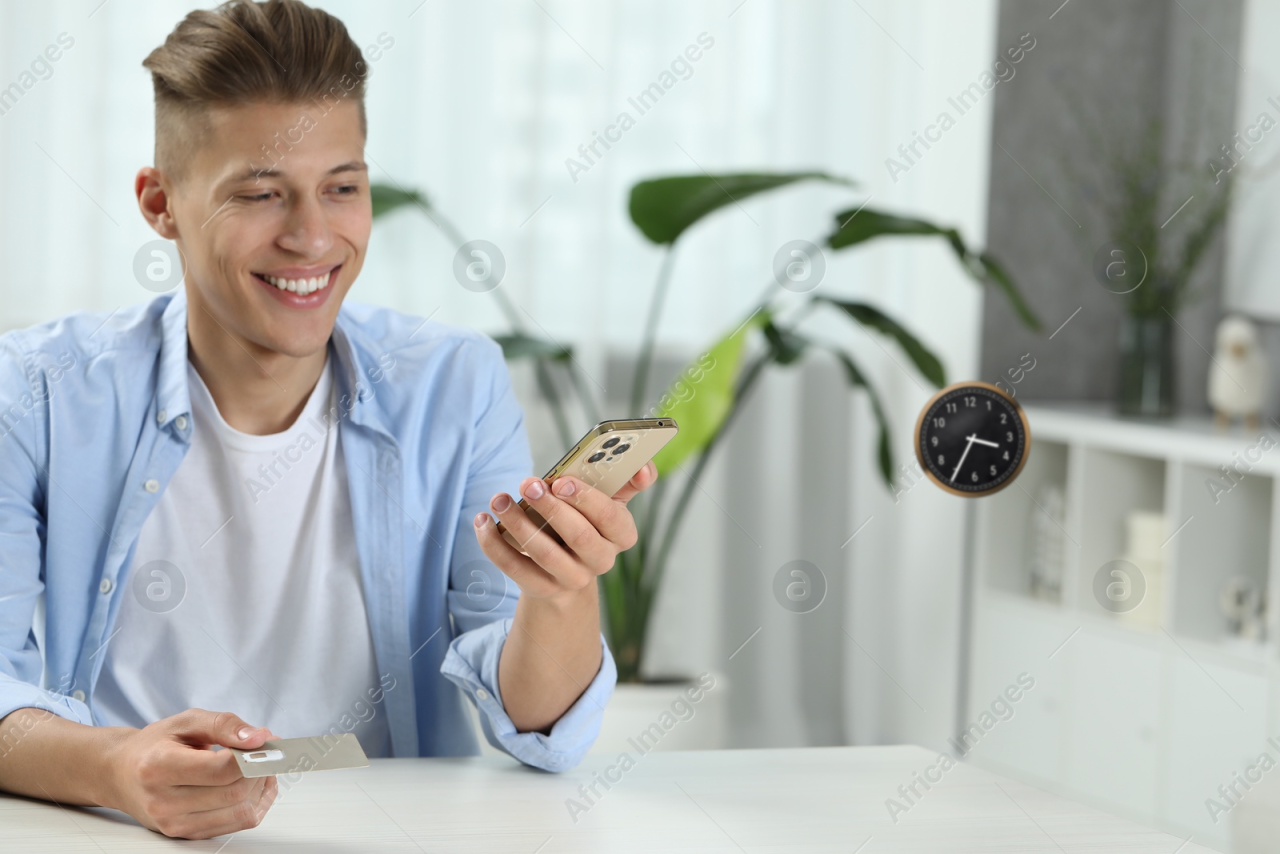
3:35
